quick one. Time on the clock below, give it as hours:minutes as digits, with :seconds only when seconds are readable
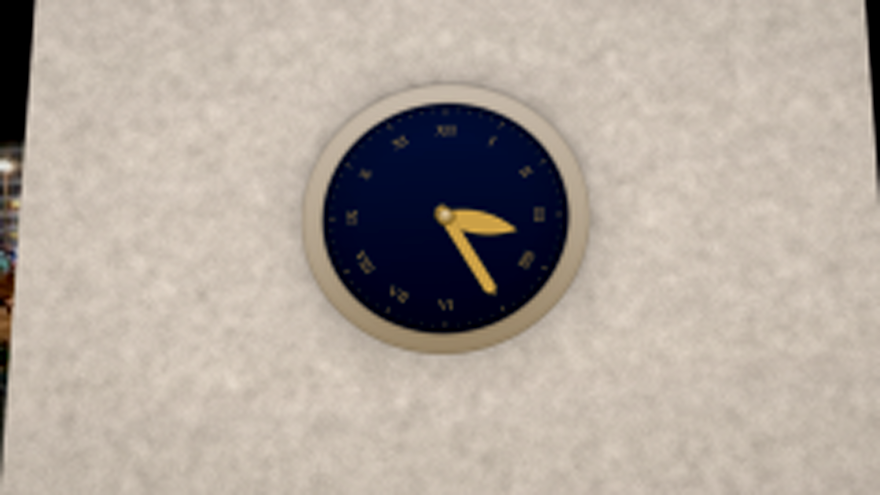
3:25
